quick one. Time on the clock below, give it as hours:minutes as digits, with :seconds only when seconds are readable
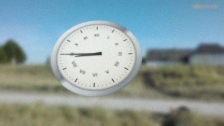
8:45
